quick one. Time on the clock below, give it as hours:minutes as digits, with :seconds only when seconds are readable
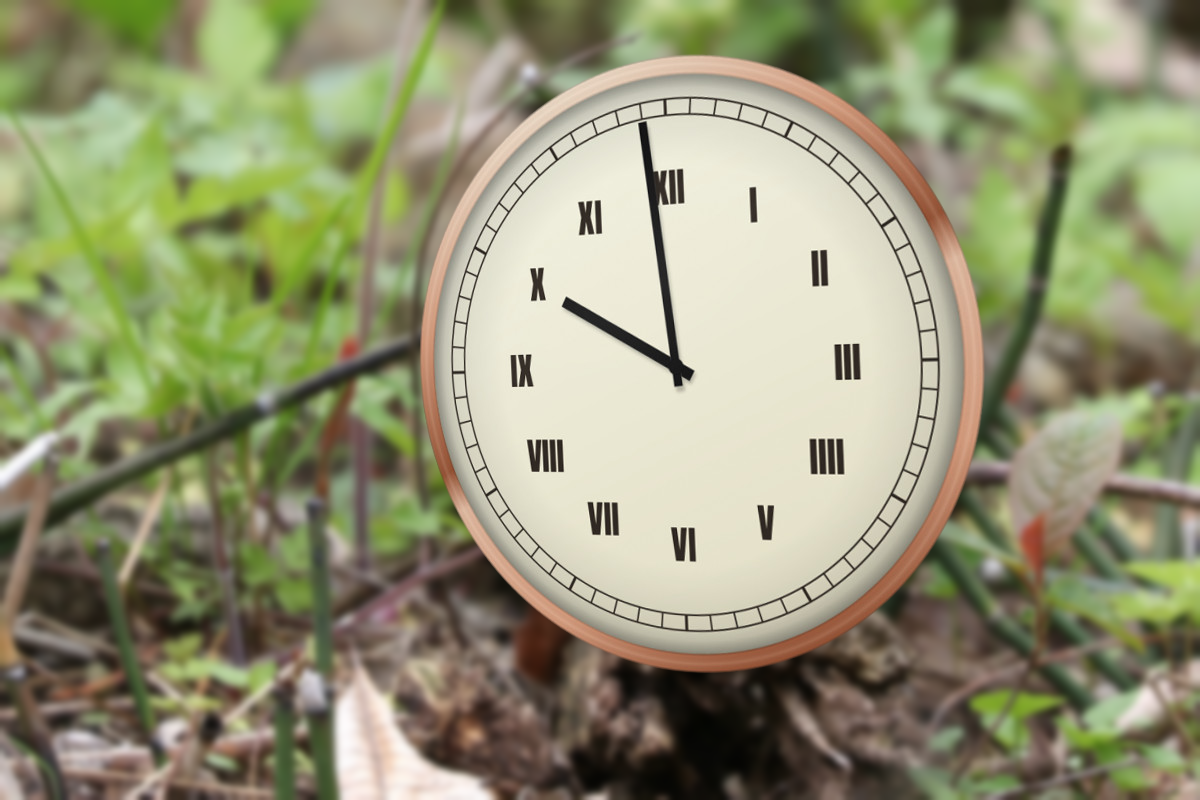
9:59
